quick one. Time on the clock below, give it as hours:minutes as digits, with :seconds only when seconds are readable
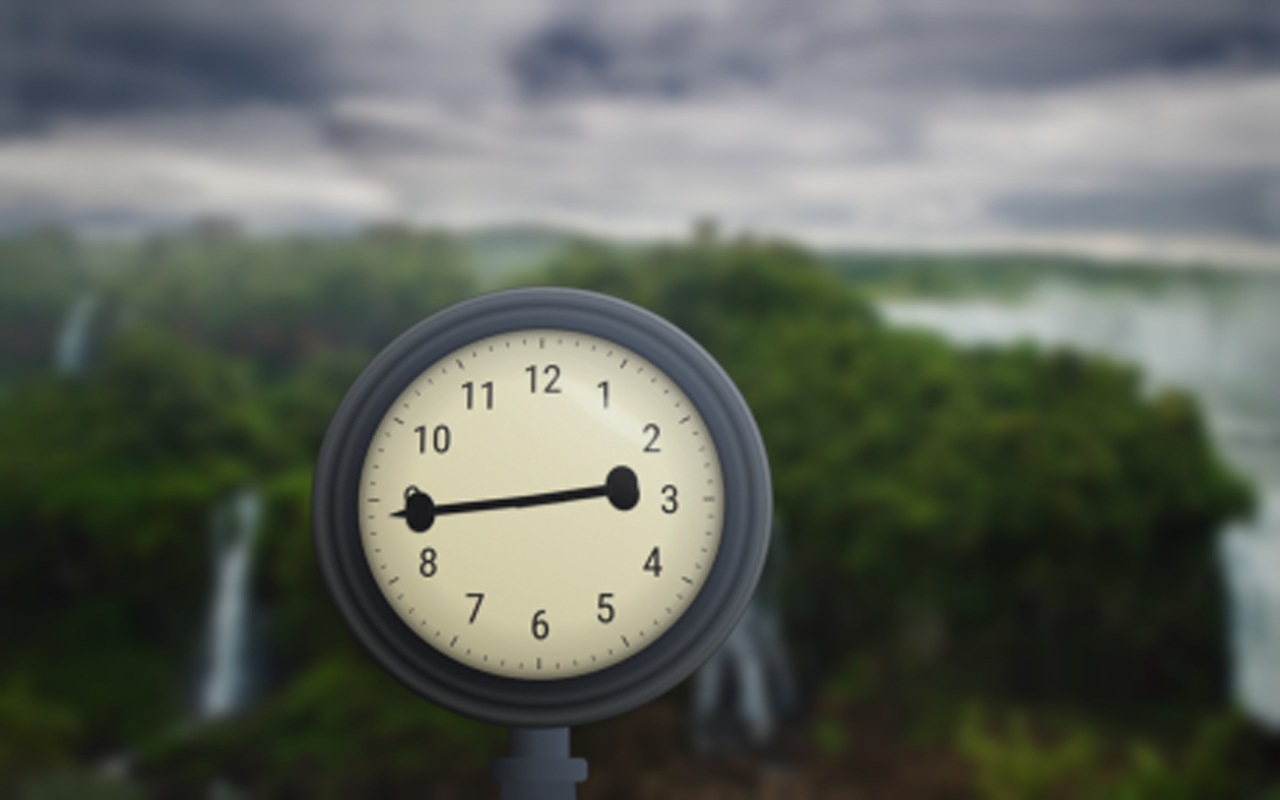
2:44
